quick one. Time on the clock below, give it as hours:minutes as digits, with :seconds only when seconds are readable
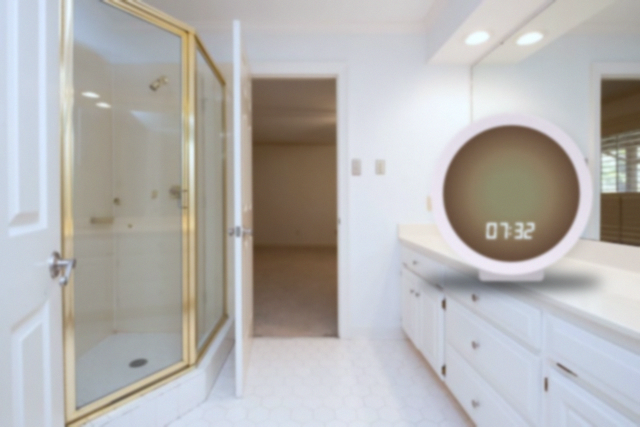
7:32
